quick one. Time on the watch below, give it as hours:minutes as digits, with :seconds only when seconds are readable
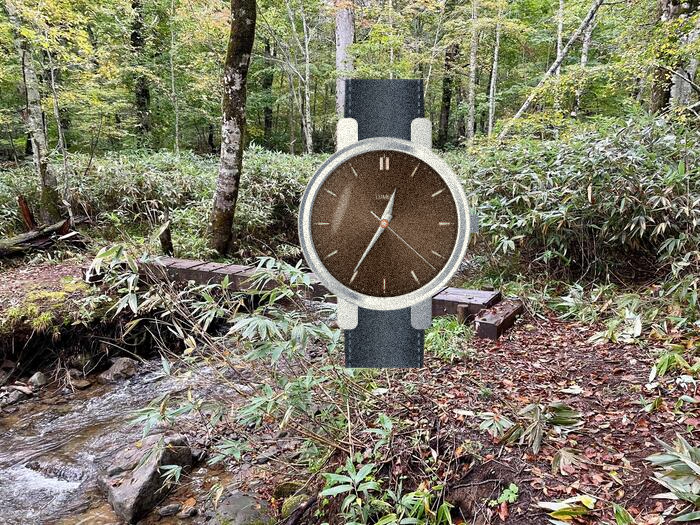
12:35:22
